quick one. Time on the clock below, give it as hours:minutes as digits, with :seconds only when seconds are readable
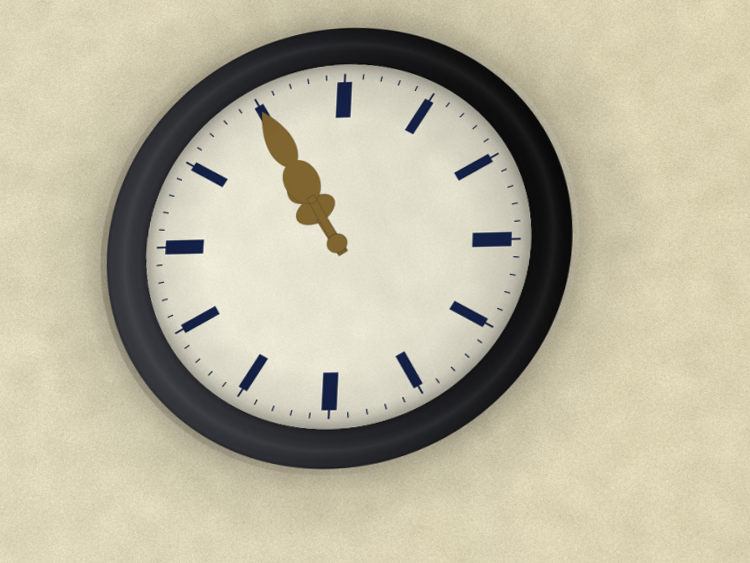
10:55
